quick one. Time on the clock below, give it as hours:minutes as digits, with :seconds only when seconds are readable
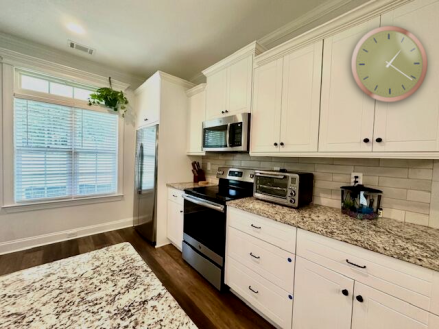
1:21
